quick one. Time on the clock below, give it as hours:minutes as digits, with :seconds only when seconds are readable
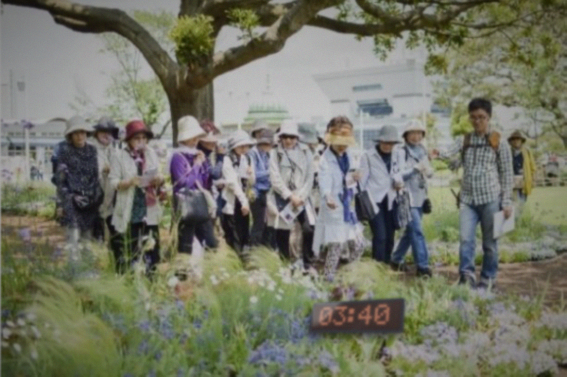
3:40
